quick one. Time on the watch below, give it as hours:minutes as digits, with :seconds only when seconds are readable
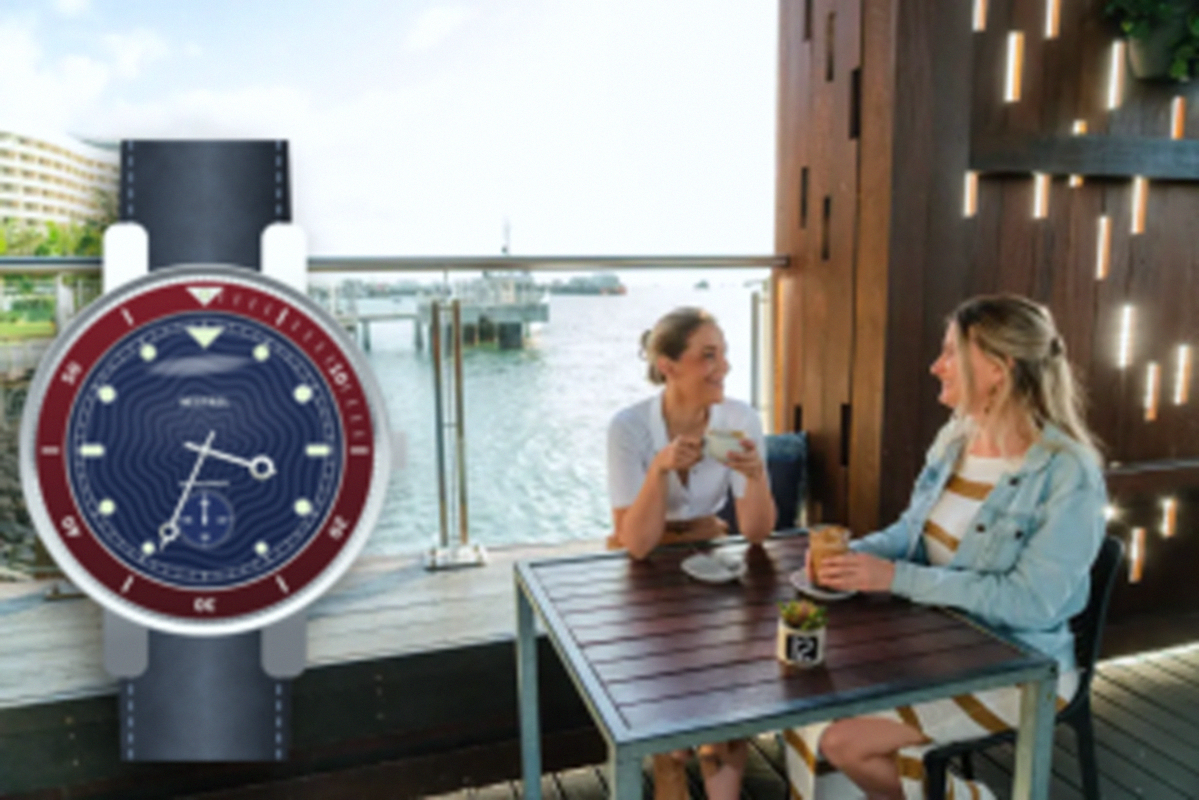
3:34
